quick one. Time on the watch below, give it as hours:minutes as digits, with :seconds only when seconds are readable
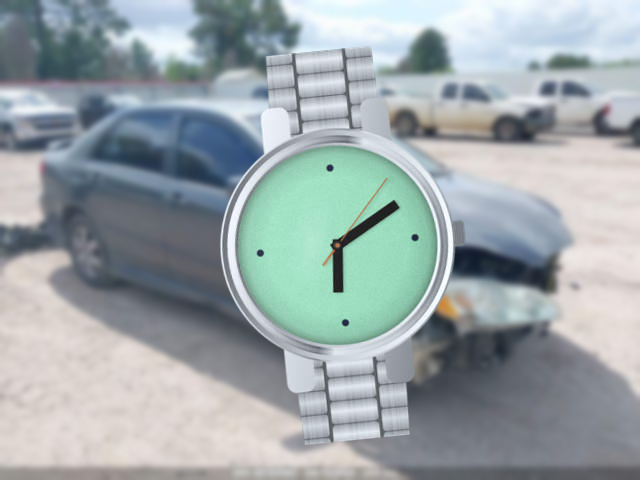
6:10:07
